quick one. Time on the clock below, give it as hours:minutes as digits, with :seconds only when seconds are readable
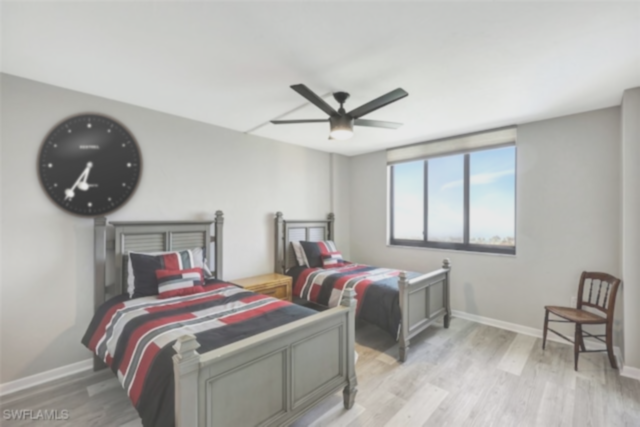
6:36
